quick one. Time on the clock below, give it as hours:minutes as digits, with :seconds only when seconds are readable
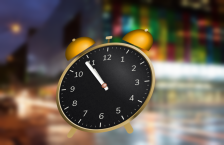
10:54
